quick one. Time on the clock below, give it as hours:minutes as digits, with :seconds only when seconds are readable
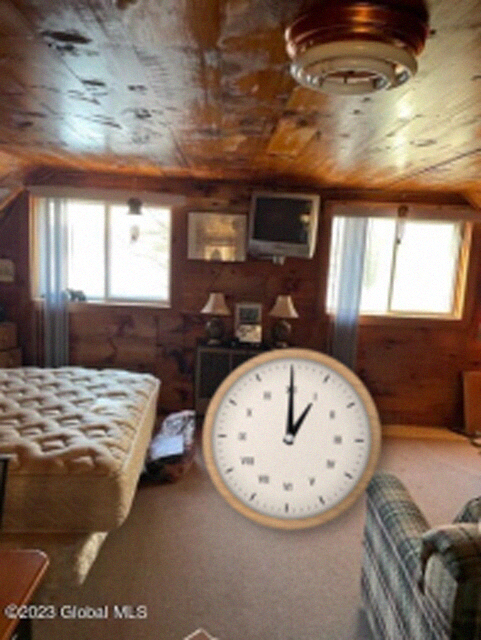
1:00
